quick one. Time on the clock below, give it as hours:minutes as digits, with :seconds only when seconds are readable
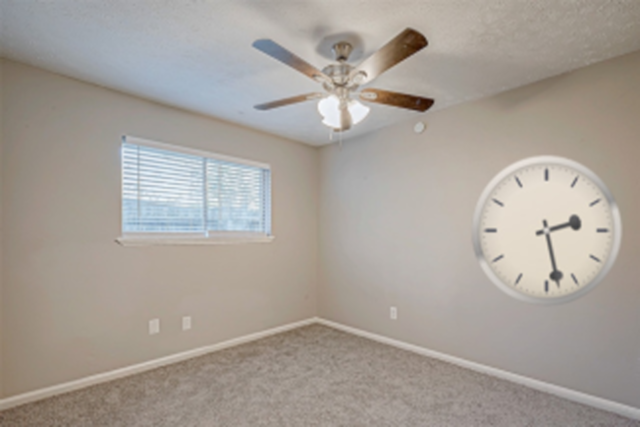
2:28
